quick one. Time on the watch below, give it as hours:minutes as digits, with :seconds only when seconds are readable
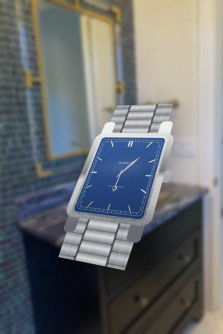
6:06
